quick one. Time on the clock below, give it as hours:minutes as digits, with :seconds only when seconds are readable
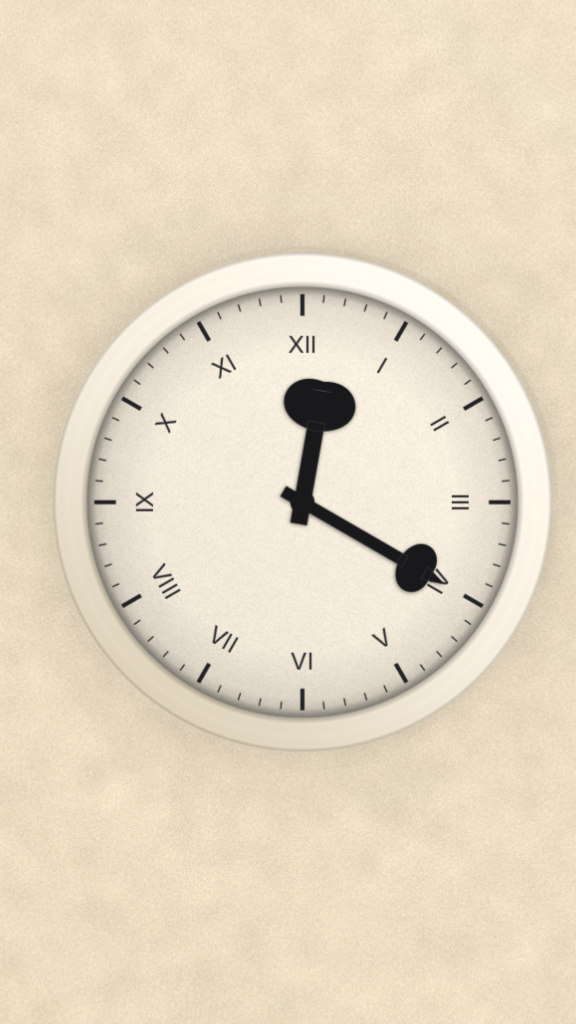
12:20
